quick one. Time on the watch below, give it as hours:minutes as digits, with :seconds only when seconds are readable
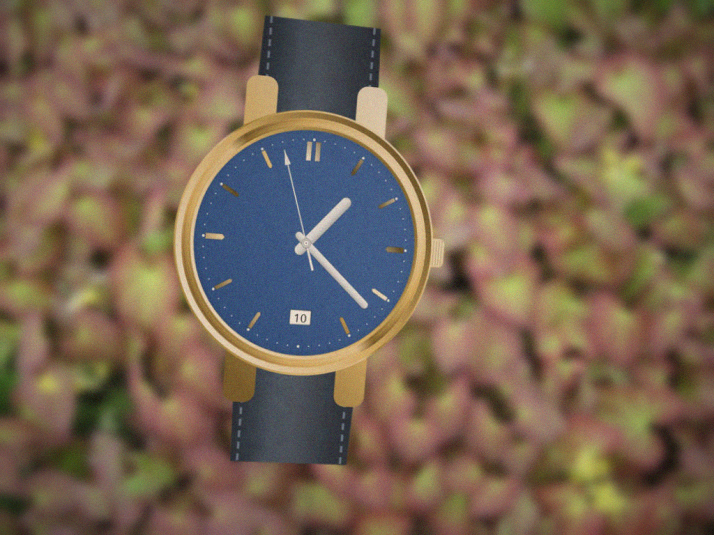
1:21:57
